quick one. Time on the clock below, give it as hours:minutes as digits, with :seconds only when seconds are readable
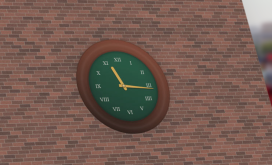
11:16
